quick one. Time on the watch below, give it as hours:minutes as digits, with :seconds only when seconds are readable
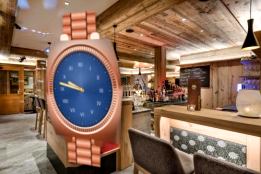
9:47
